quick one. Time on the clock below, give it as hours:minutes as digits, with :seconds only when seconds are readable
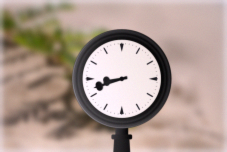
8:42
